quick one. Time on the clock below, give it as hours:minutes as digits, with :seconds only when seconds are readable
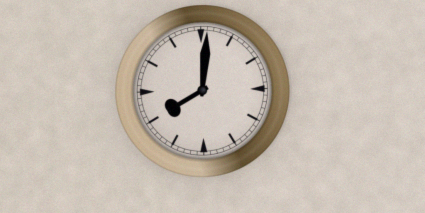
8:01
